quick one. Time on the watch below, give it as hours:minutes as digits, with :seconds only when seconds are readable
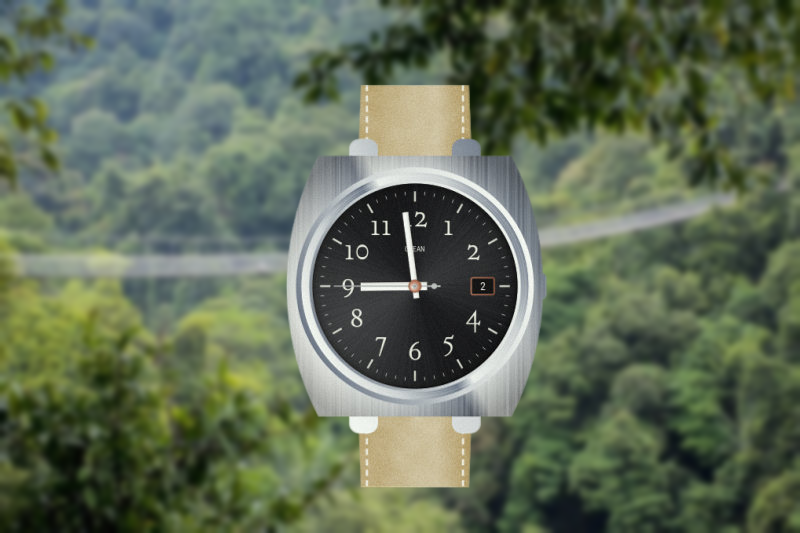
8:58:45
